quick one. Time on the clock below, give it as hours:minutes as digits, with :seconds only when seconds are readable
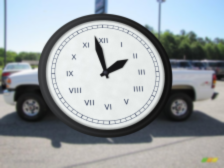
1:58
